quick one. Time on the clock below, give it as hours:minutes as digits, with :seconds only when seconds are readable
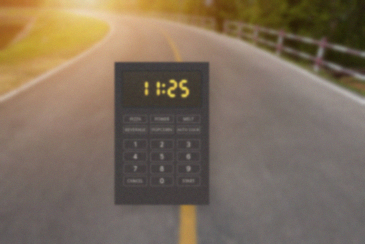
11:25
